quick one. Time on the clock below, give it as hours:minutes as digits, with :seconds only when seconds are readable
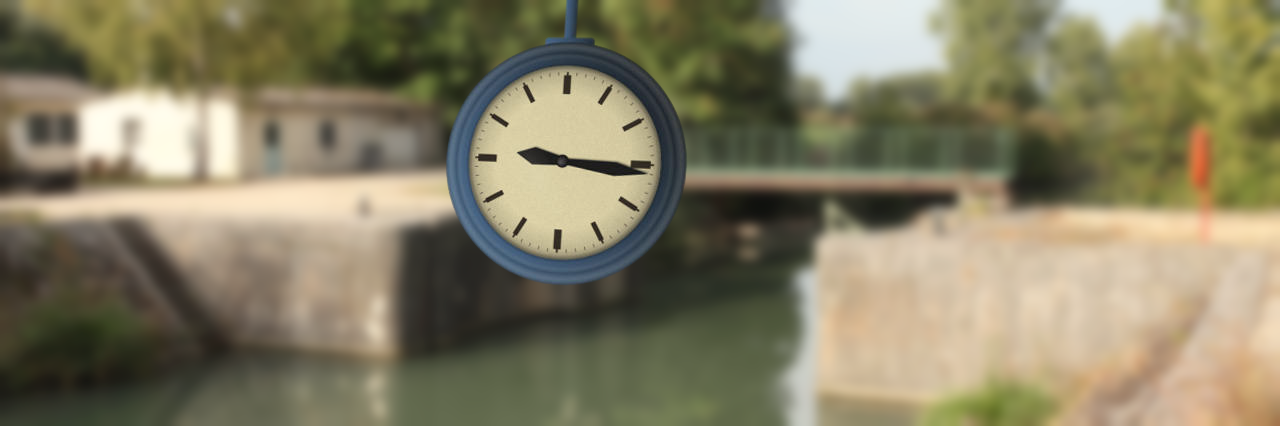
9:16
